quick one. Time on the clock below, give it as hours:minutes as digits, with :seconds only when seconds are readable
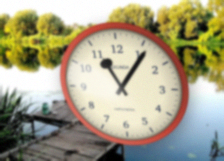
11:06
